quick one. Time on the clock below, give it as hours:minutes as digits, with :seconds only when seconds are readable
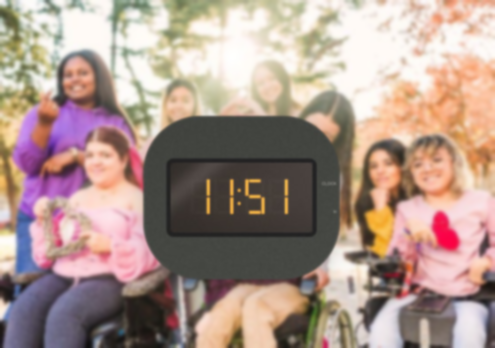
11:51
